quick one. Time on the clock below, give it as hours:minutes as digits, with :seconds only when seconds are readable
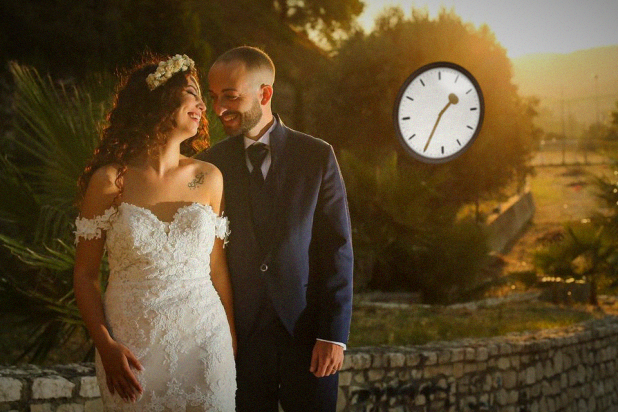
1:35
